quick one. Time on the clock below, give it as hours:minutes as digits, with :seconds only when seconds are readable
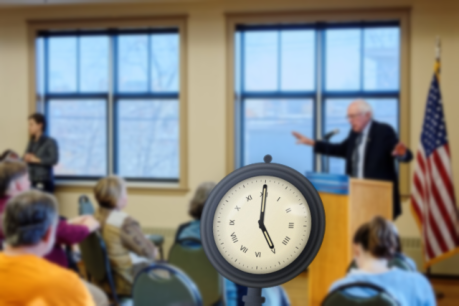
5:00
